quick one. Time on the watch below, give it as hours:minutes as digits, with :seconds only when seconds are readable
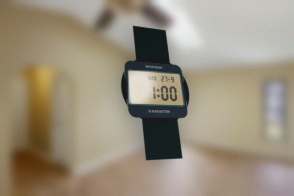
1:00
